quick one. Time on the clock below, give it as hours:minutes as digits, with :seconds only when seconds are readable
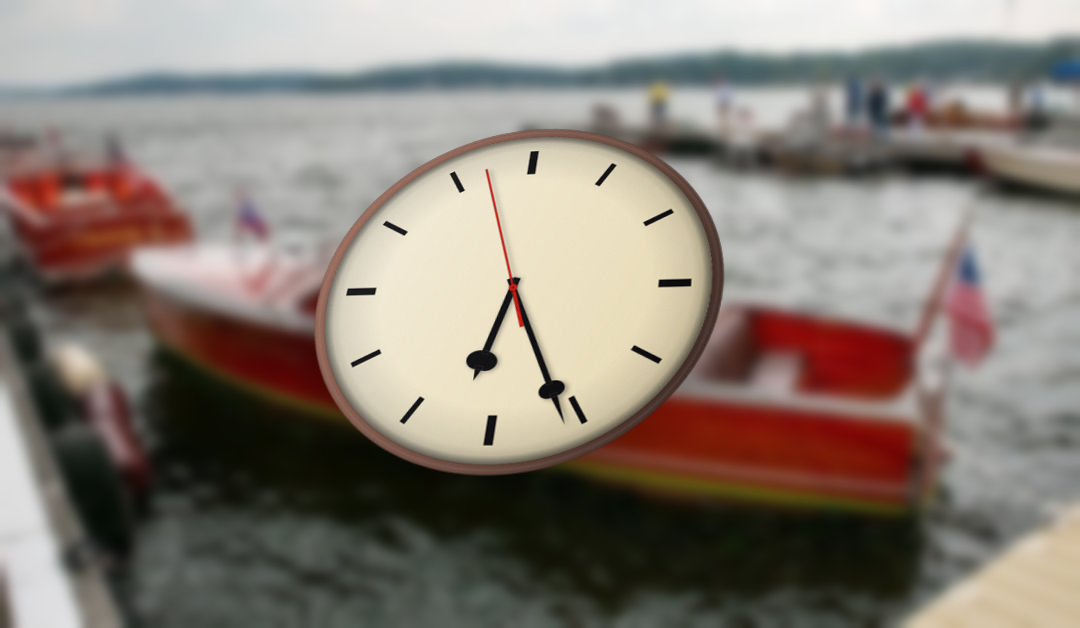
6:25:57
